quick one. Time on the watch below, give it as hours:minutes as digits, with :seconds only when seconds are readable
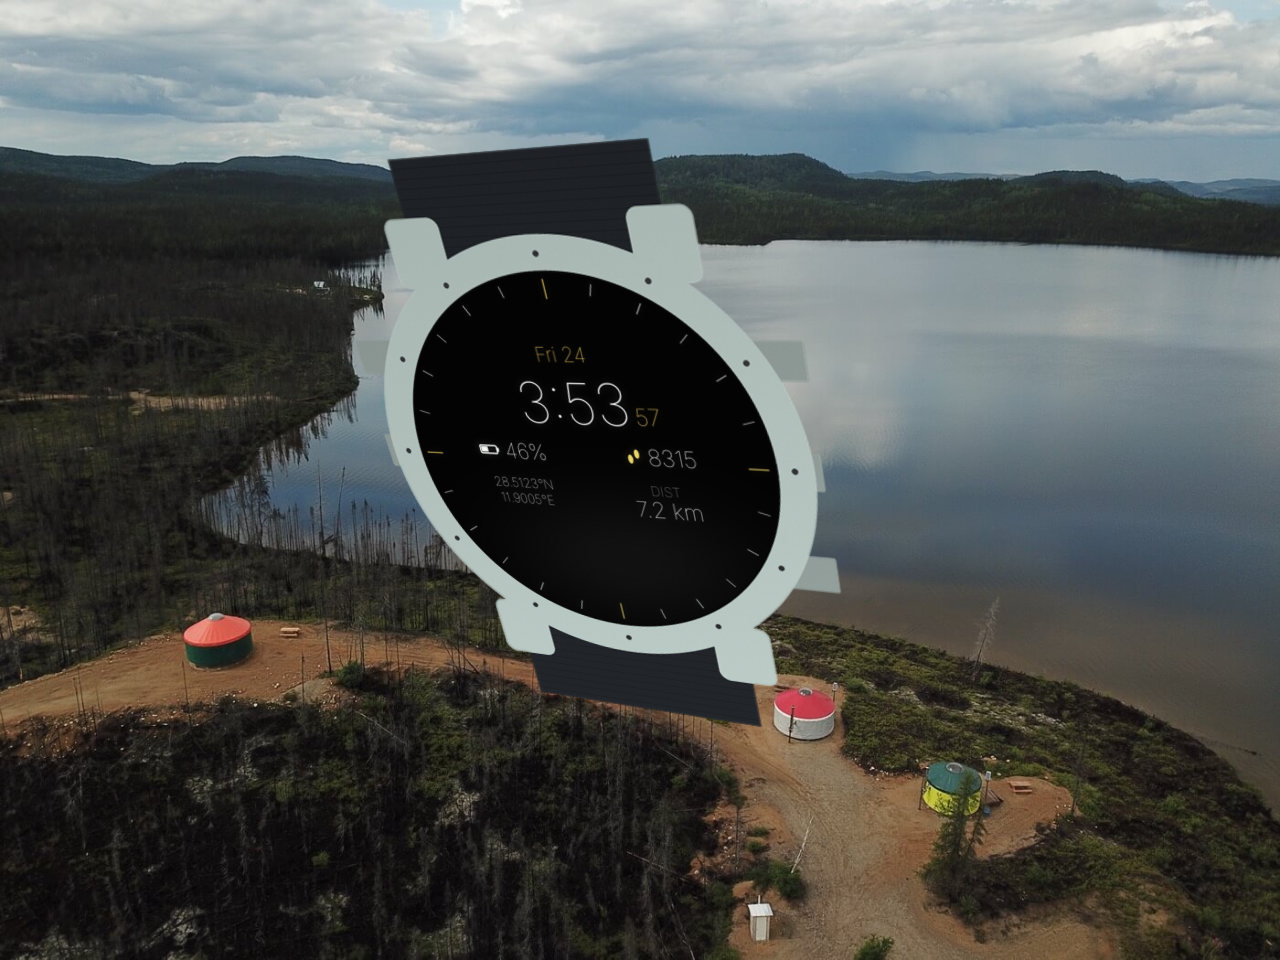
3:53:57
